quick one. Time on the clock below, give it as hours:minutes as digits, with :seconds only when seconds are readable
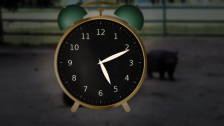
5:11
